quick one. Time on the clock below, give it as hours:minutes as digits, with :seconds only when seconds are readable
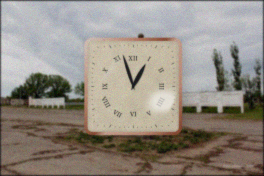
12:57
